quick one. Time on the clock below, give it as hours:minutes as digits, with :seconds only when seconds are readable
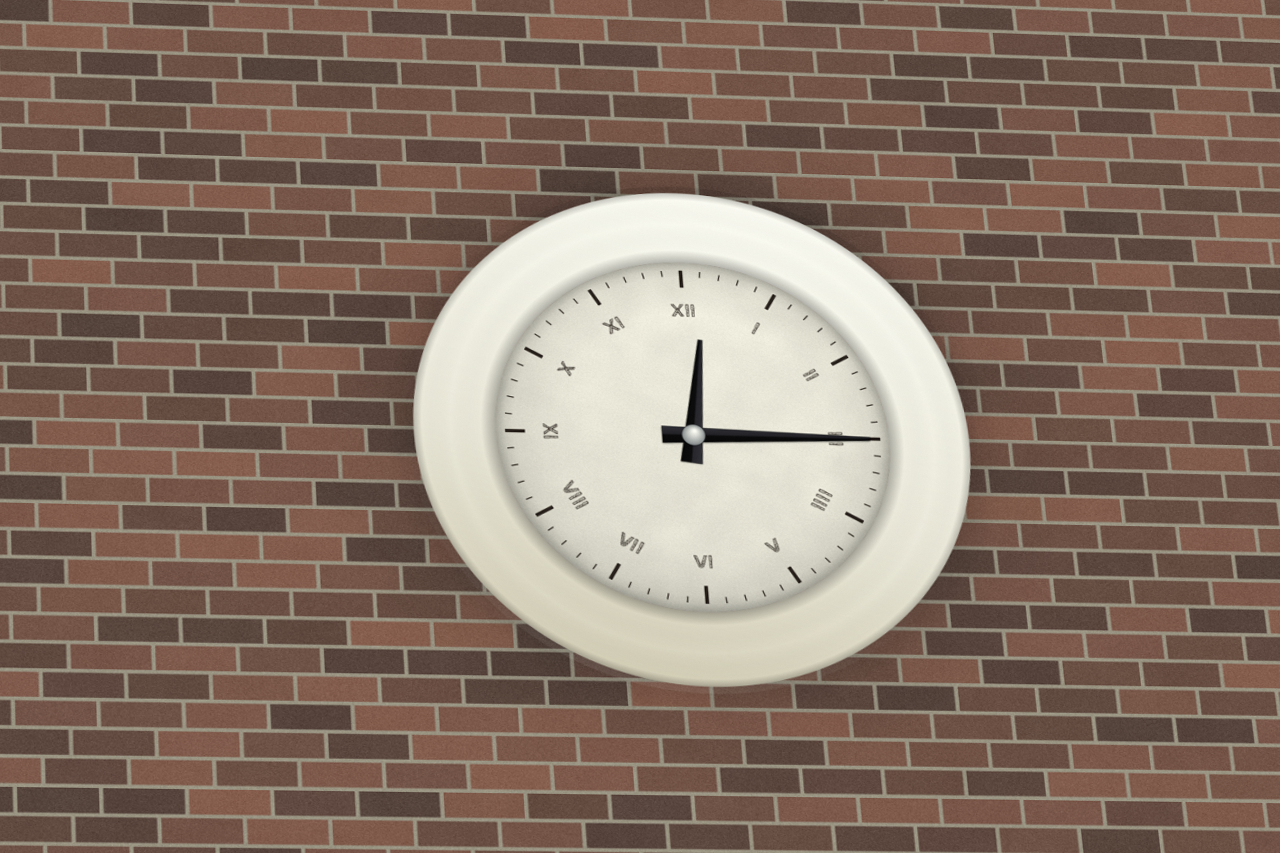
12:15
